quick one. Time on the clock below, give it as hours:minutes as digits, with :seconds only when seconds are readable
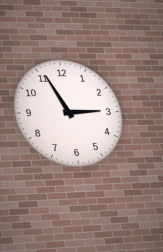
2:56
